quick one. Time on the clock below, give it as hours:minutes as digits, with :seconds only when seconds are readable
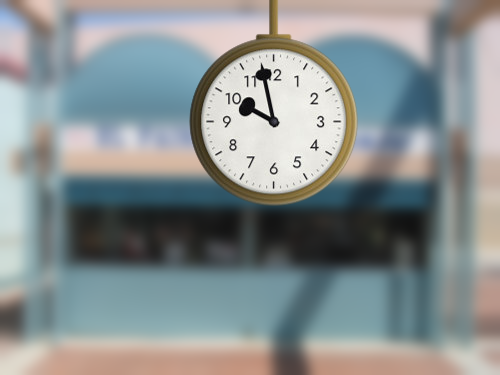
9:58
